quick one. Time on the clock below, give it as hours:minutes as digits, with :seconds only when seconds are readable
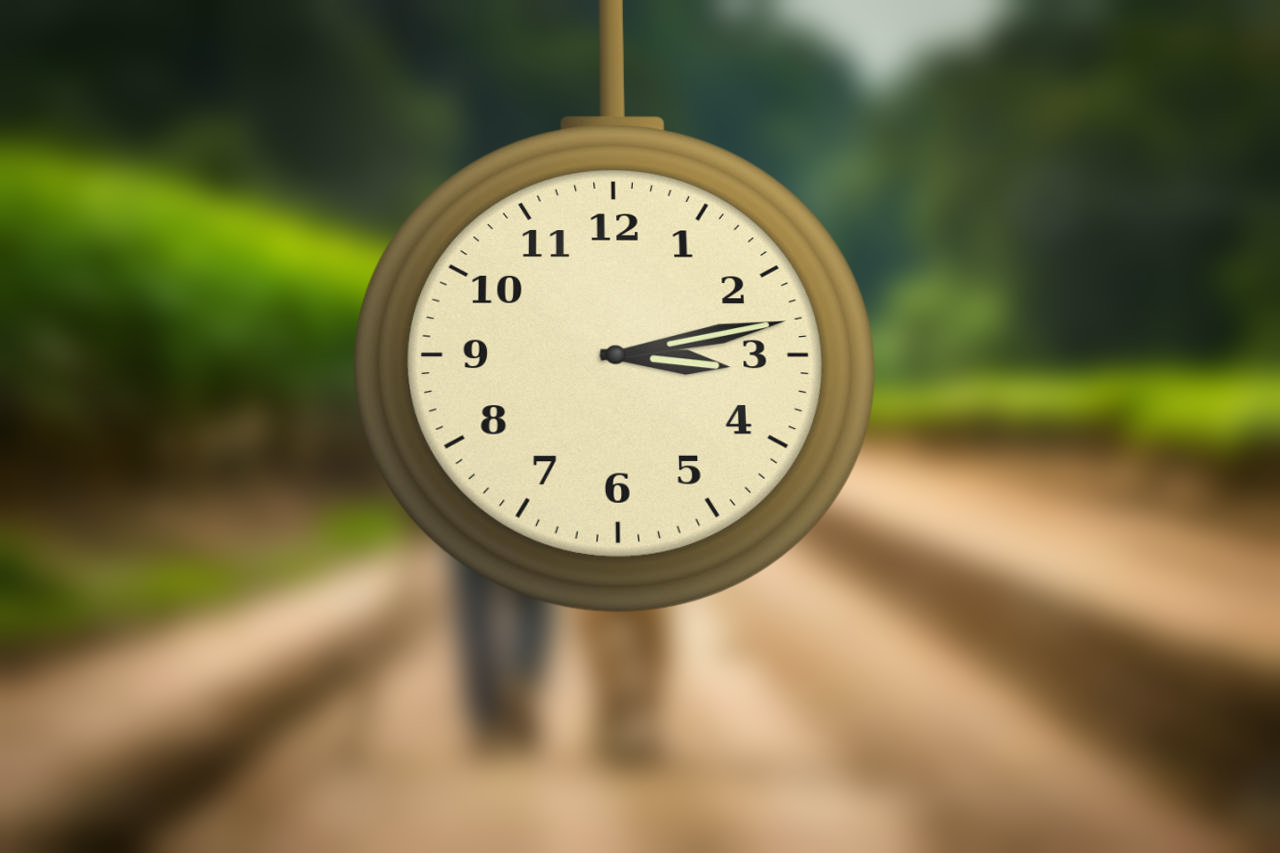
3:13
